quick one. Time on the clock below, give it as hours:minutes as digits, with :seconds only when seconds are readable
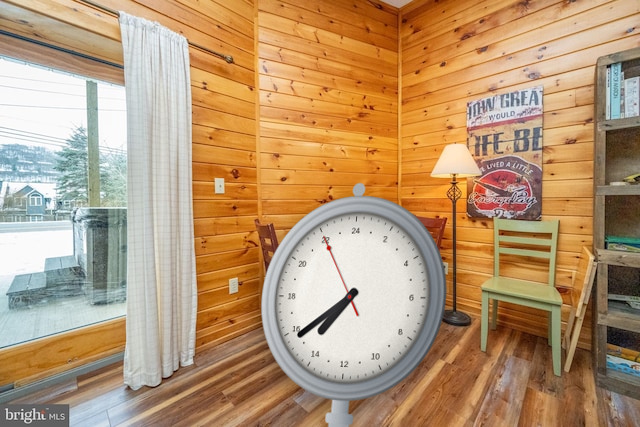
14:38:55
